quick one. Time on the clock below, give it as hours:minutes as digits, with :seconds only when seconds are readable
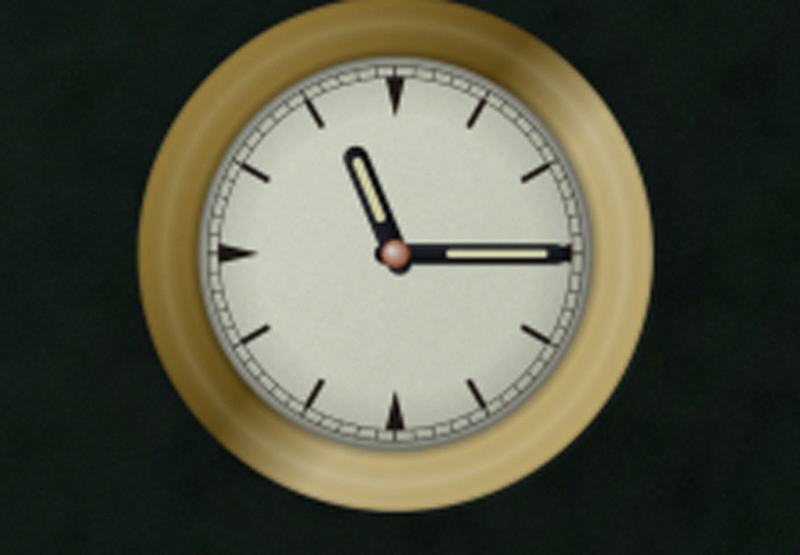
11:15
